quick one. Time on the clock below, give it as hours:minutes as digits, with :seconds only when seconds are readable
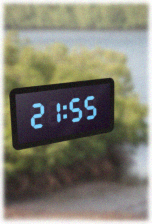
21:55
